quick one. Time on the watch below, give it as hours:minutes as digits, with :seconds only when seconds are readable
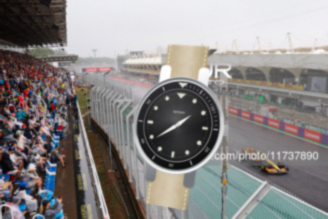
1:39
